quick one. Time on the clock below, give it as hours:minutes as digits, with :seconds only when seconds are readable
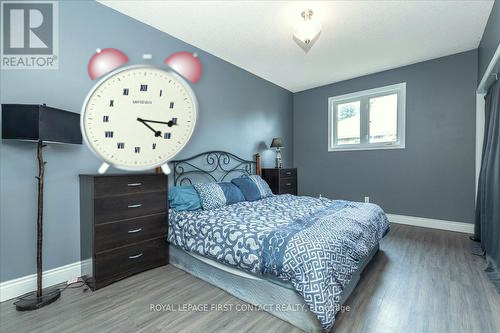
4:16
